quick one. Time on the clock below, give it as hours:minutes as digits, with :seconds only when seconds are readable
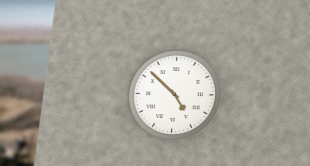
4:52
